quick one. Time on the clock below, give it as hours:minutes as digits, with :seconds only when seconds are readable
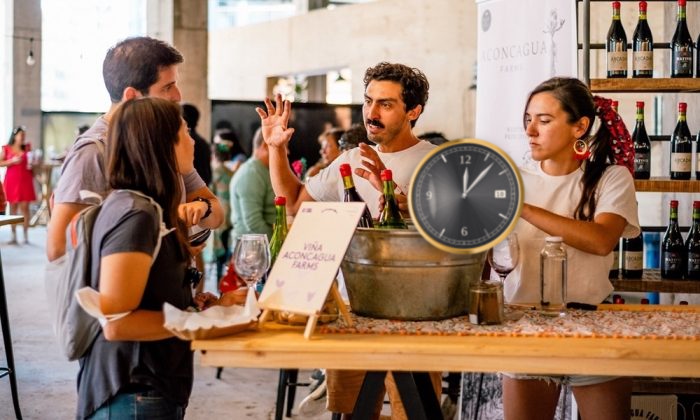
12:07
